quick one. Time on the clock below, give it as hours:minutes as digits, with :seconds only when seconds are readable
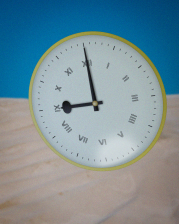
9:00
